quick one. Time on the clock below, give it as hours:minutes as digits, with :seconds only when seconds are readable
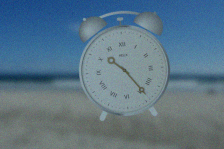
10:24
